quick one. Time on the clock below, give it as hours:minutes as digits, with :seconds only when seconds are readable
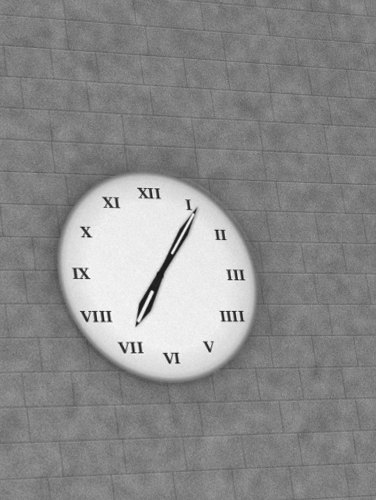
7:06
